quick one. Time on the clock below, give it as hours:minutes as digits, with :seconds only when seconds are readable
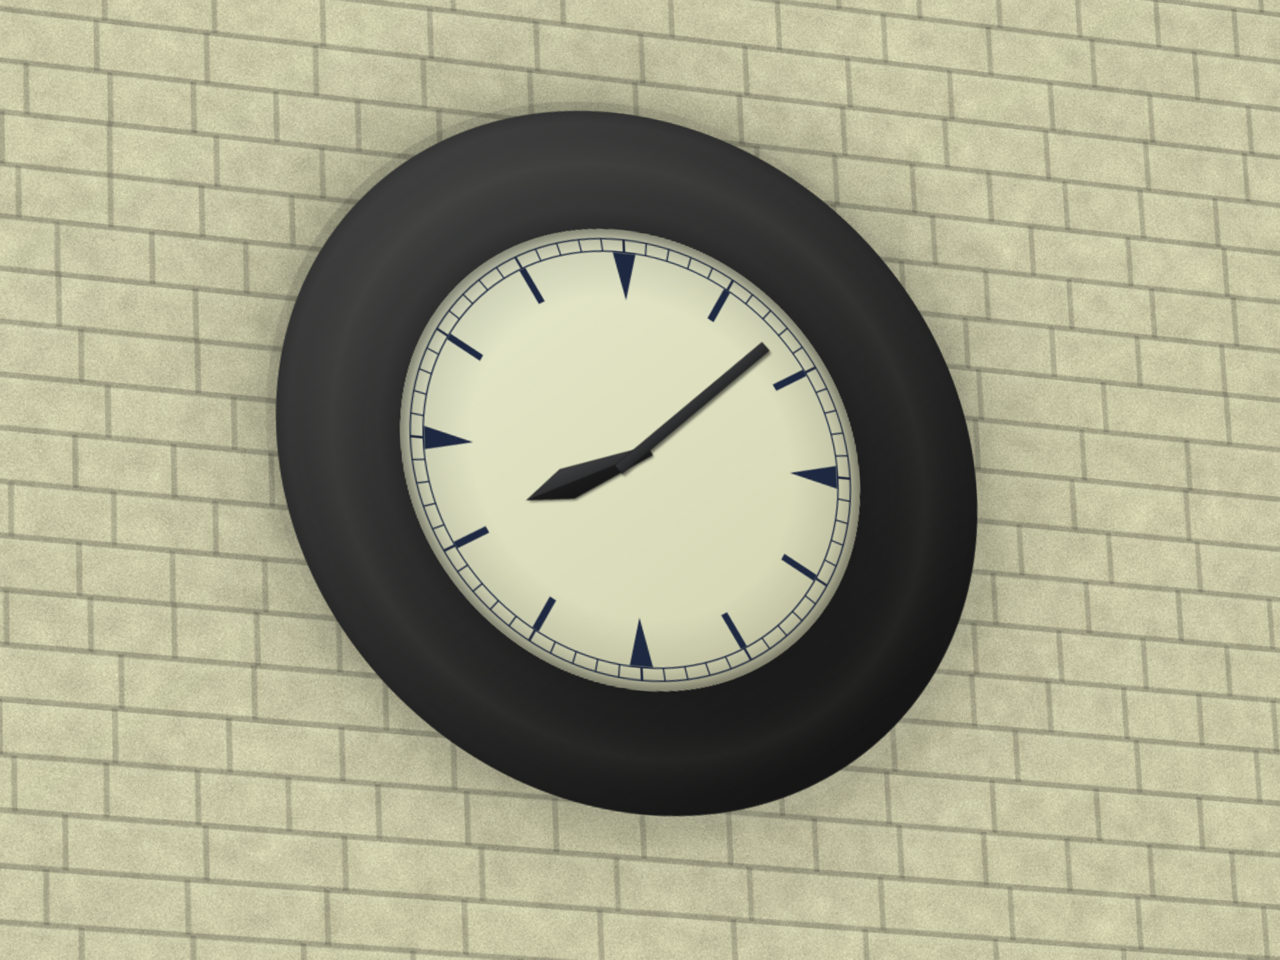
8:08
